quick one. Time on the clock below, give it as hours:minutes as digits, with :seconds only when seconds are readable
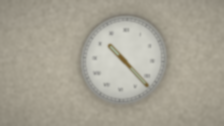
10:22
